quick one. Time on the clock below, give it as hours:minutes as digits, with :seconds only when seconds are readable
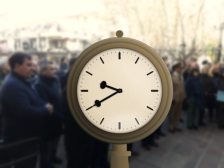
9:40
